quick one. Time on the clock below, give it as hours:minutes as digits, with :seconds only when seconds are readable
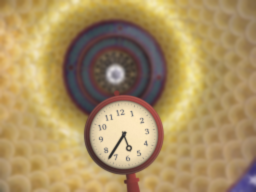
5:37
